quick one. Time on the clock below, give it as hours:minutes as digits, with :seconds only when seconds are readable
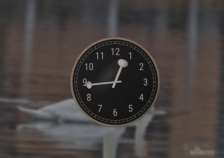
12:44
